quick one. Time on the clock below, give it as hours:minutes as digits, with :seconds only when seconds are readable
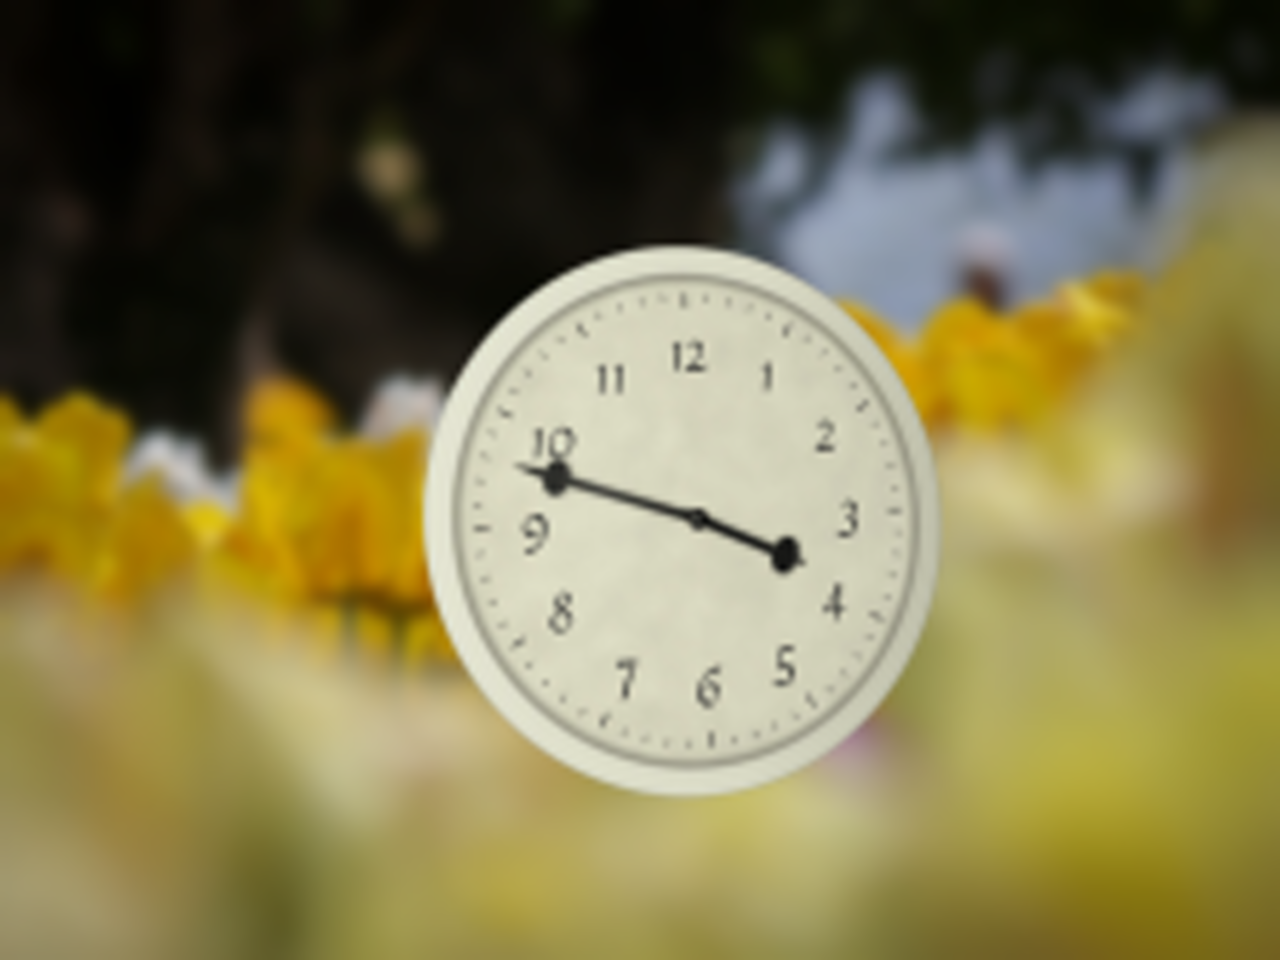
3:48
